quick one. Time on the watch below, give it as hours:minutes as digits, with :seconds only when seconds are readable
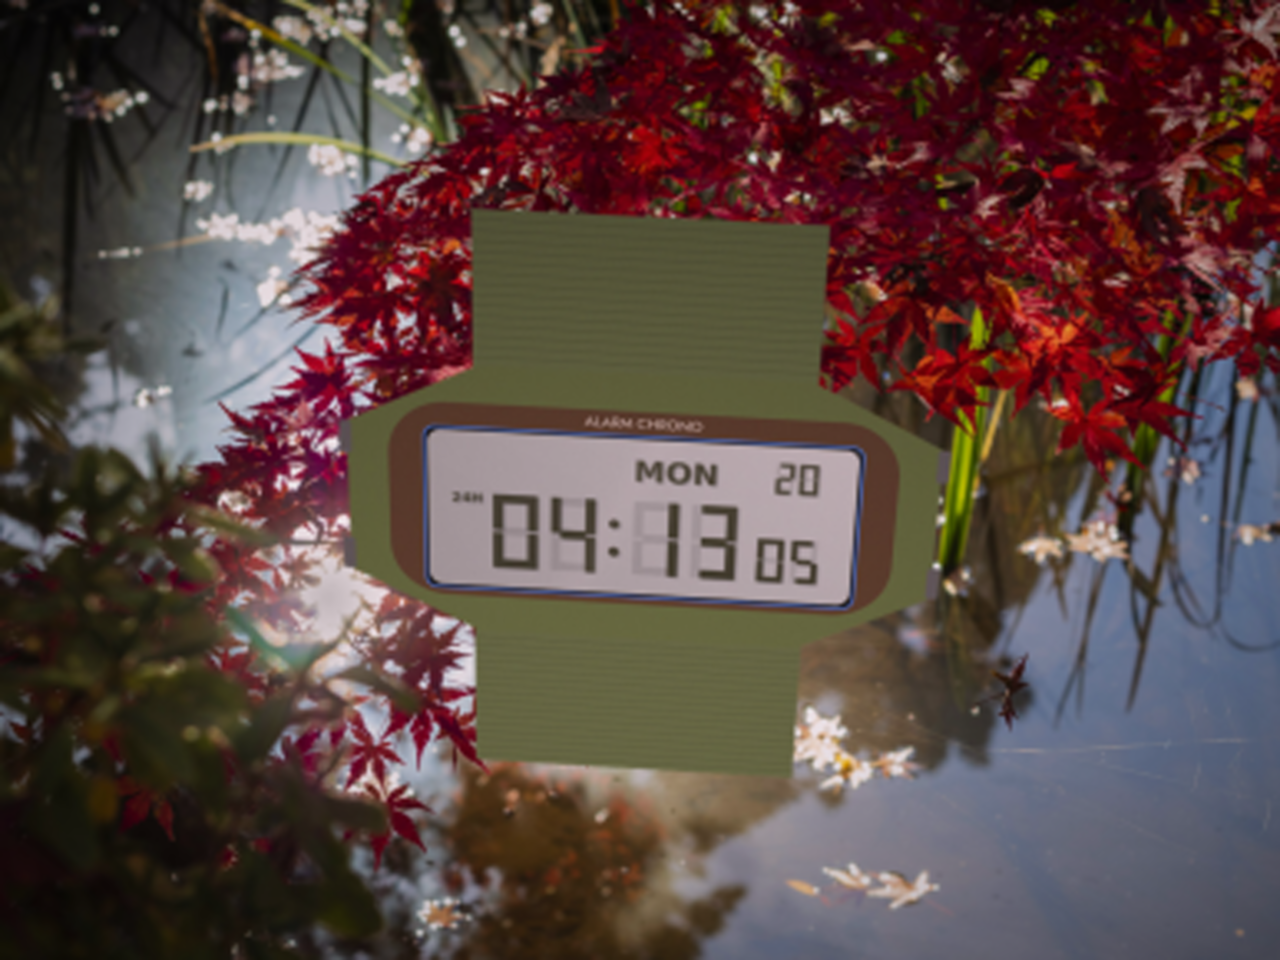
4:13:05
